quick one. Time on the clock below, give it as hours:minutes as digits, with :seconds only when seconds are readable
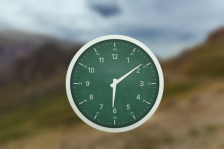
6:09
